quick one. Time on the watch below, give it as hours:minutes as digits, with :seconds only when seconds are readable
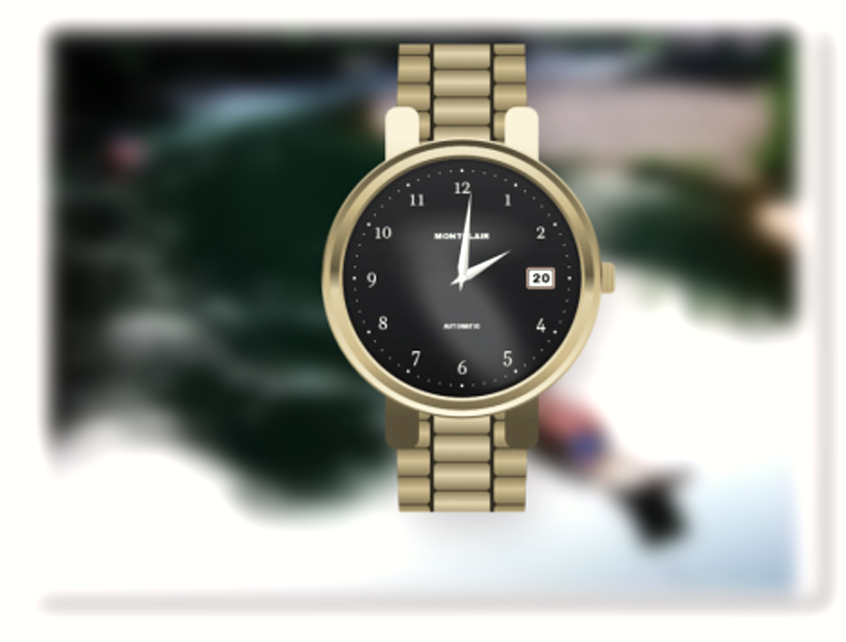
2:01
